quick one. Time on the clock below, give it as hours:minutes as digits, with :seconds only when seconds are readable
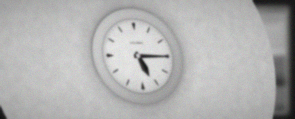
5:15
